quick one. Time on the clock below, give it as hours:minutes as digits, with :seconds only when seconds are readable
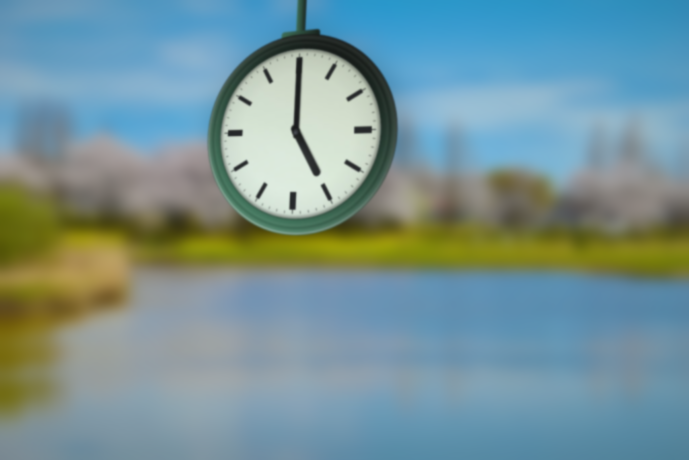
5:00
